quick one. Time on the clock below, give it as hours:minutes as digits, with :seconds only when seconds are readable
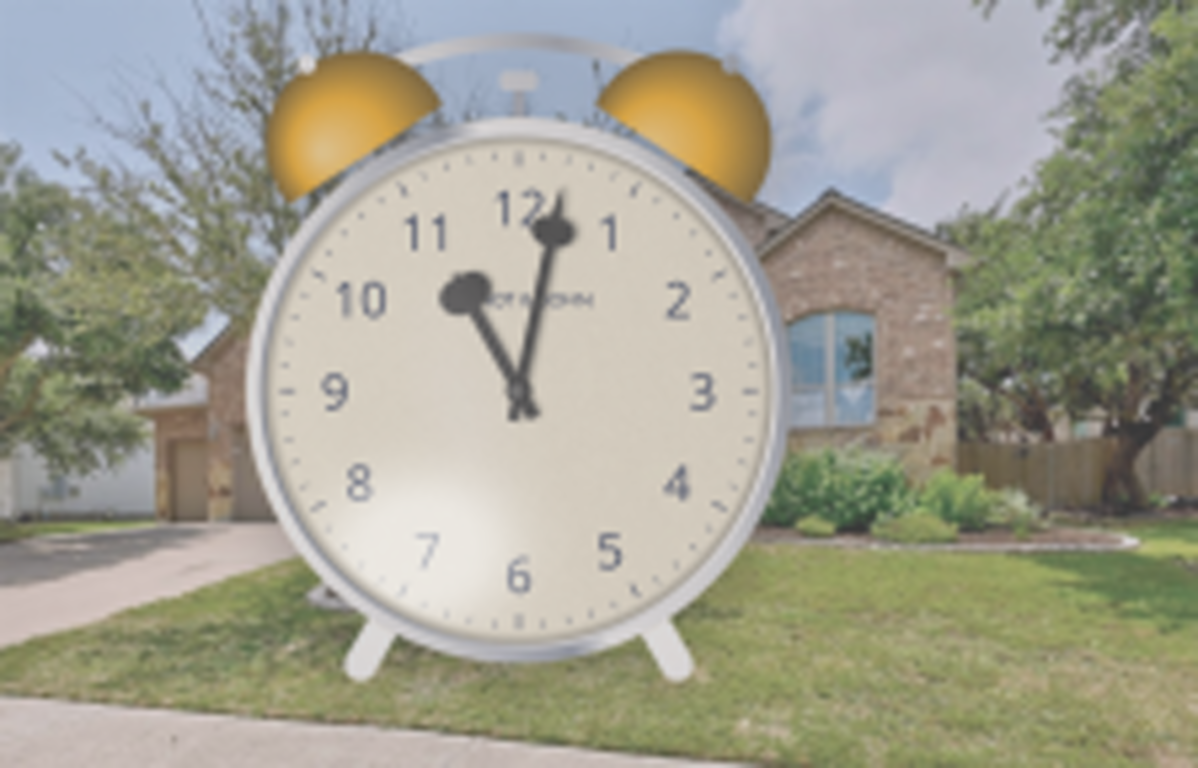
11:02
